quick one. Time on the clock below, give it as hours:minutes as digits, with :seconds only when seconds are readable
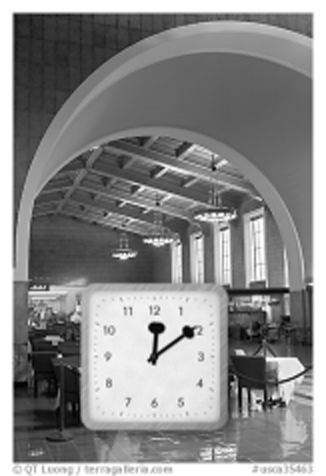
12:09
